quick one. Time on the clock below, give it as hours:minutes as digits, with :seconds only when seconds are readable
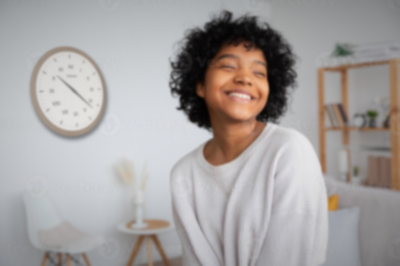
10:22
